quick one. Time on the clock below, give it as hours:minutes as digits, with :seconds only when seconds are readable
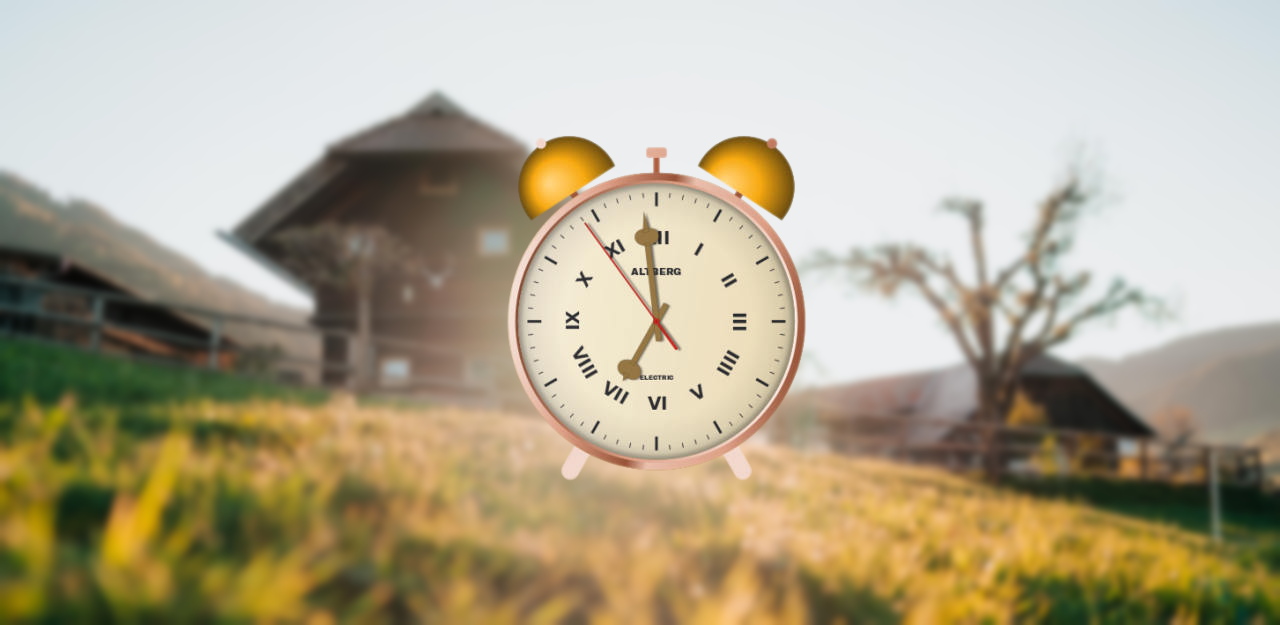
6:58:54
